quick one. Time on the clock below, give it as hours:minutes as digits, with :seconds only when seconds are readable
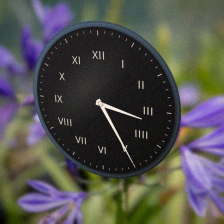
3:25
